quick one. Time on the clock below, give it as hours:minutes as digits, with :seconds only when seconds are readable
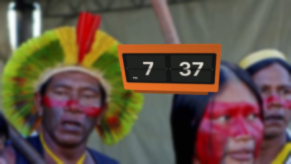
7:37
